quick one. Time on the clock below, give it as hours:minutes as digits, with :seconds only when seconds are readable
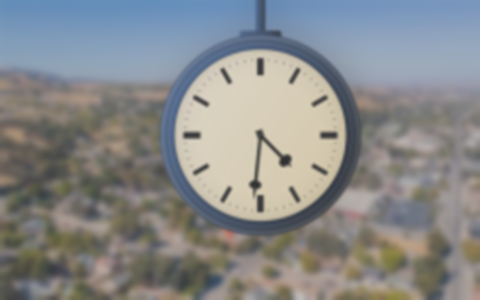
4:31
